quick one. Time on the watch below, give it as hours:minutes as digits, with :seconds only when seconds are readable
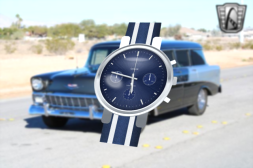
5:47
